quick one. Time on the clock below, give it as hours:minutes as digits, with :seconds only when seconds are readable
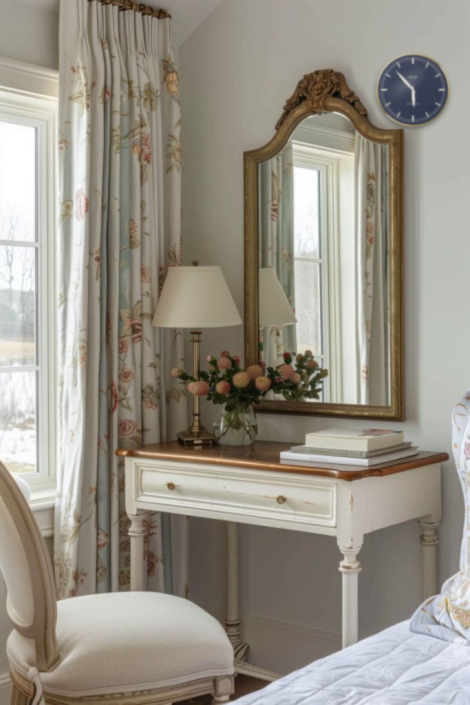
5:53
